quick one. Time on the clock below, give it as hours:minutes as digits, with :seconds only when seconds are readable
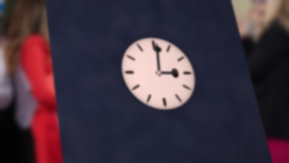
3:01
